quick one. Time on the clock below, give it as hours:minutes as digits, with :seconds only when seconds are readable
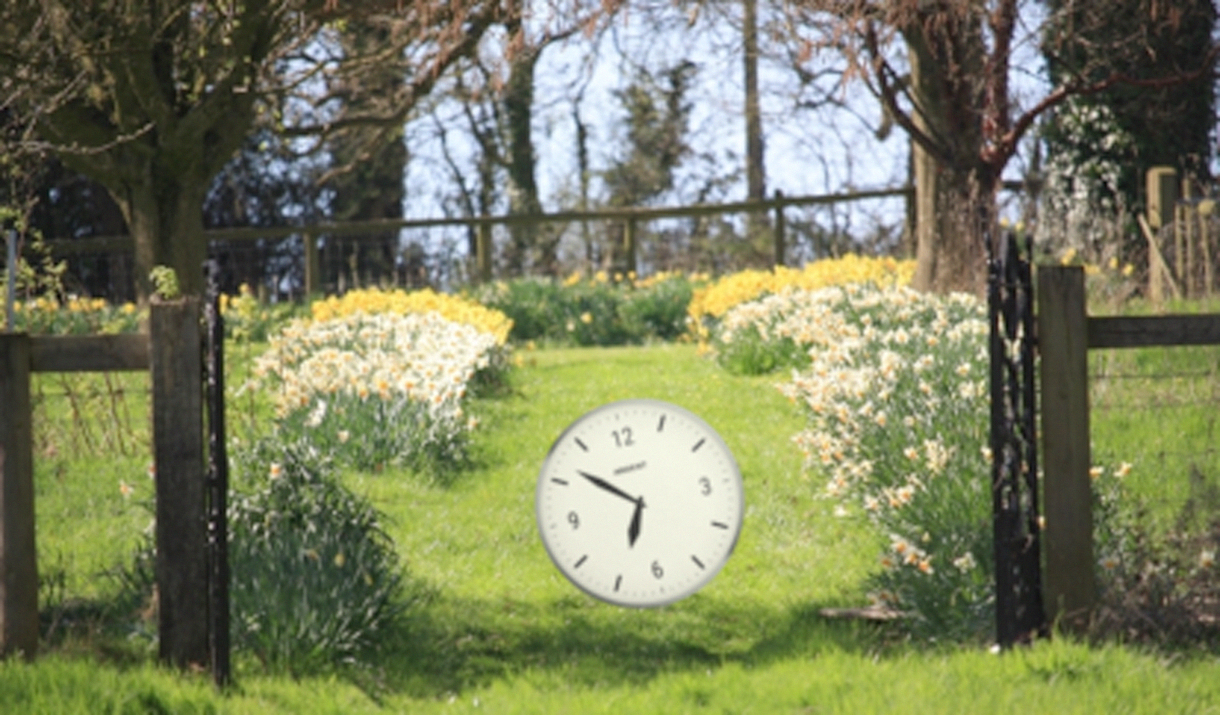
6:52
